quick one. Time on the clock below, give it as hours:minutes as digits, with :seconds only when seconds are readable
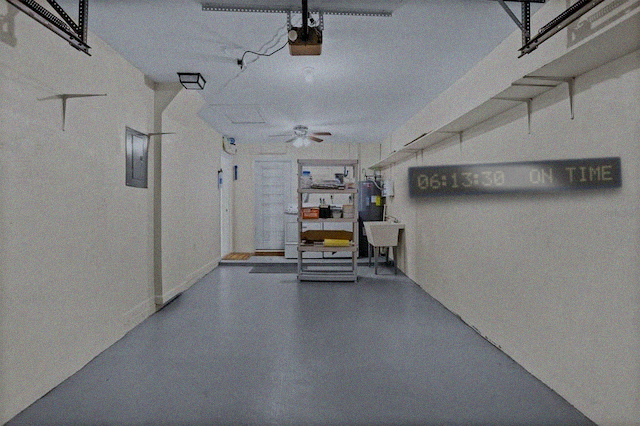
6:13:30
